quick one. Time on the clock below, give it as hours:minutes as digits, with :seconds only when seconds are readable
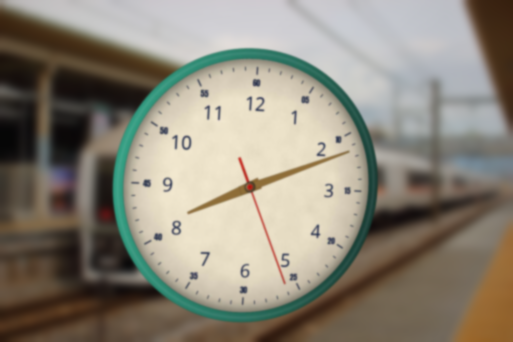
8:11:26
